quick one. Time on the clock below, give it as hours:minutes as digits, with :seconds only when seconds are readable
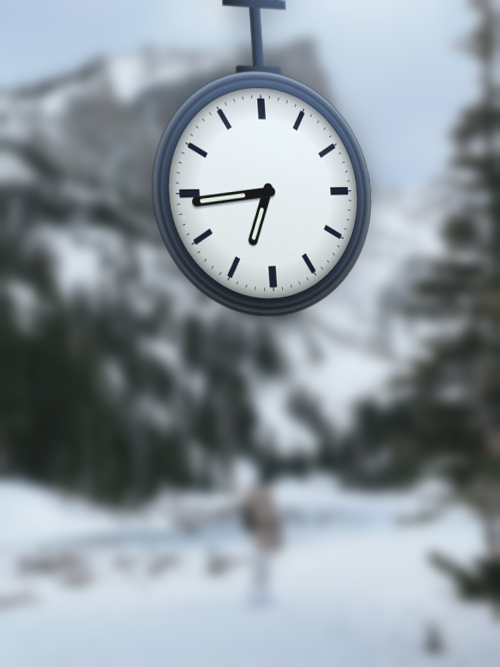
6:44
